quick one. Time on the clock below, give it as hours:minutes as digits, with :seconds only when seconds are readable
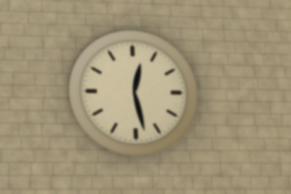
12:28
